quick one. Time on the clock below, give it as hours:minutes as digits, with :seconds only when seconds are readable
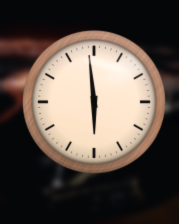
5:59
